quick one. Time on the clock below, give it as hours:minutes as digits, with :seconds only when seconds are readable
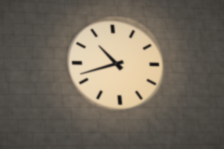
10:42
